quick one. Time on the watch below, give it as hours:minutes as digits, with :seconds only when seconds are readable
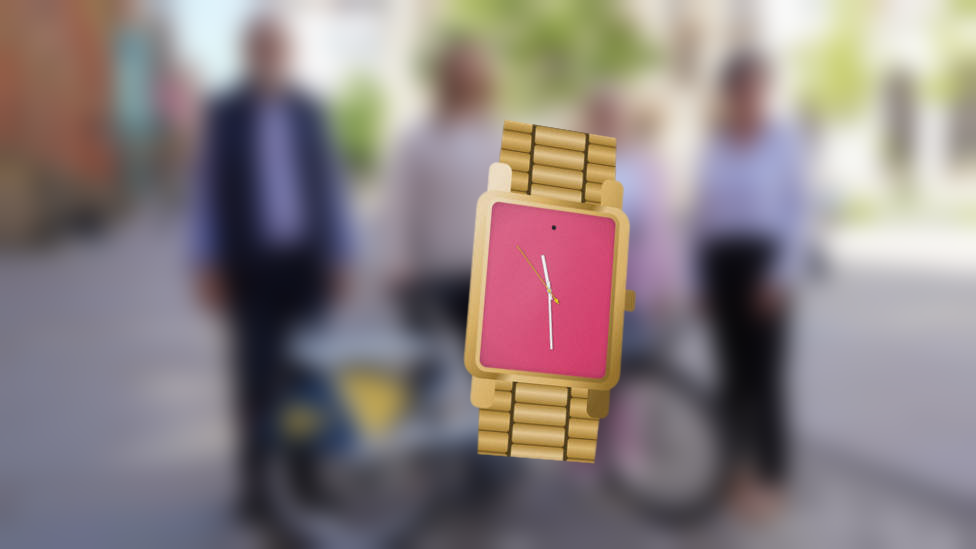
11:28:53
